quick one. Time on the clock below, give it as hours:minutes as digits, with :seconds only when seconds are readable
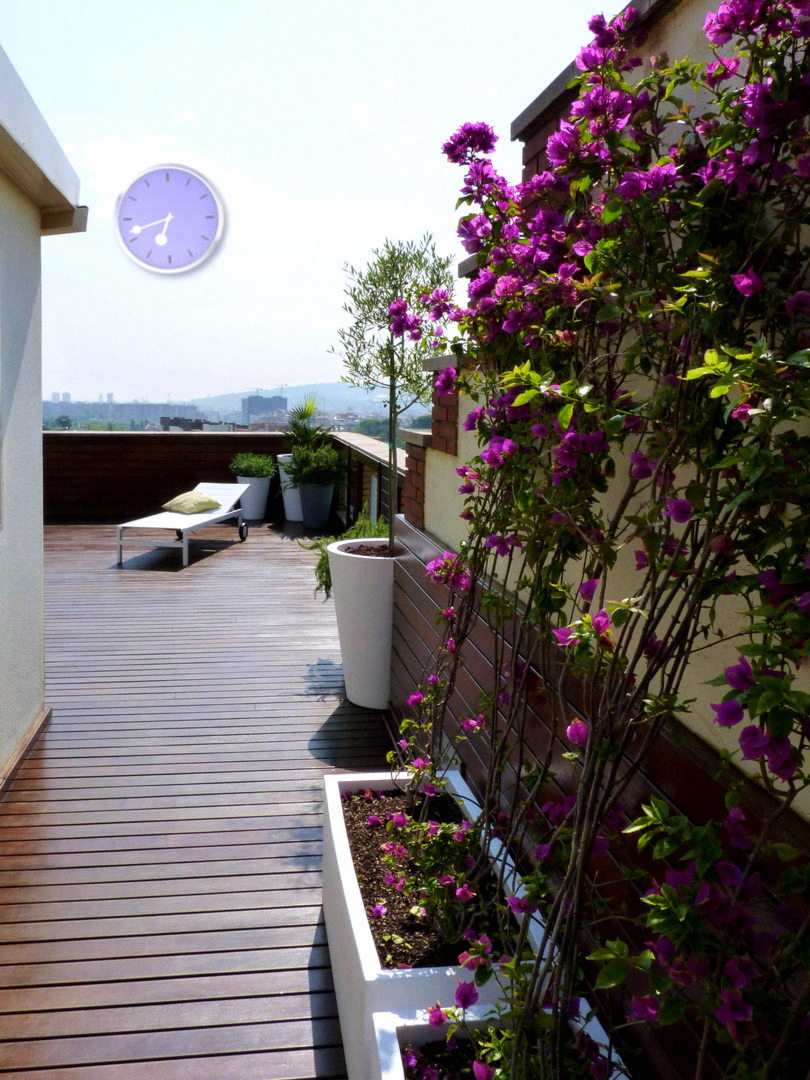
6:42
